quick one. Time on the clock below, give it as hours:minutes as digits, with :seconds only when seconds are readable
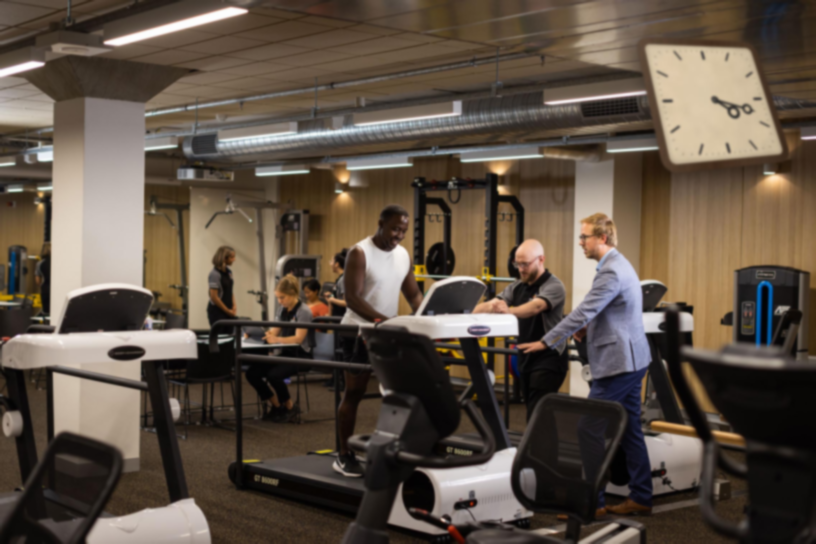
4:18
